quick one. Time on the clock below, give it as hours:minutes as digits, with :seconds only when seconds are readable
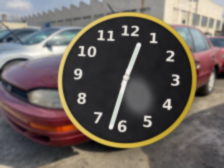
12:32
